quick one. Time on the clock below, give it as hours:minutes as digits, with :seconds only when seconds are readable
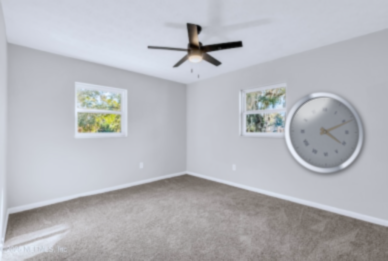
4:11
